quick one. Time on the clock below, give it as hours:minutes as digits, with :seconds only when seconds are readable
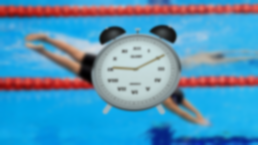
9:10
